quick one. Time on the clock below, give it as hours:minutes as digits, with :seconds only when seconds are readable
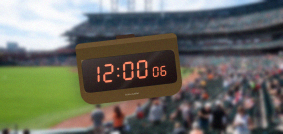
12:00:06
